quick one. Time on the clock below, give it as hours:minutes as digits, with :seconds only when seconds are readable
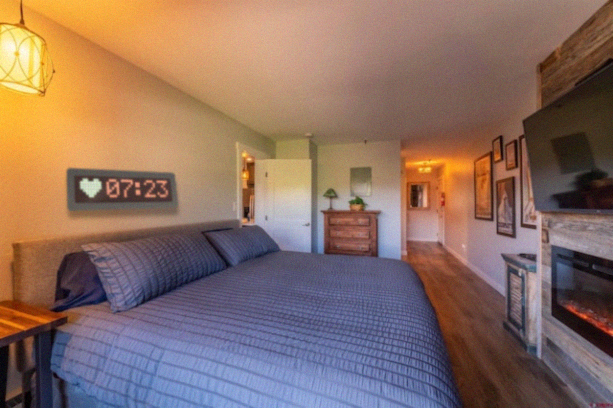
7:23
